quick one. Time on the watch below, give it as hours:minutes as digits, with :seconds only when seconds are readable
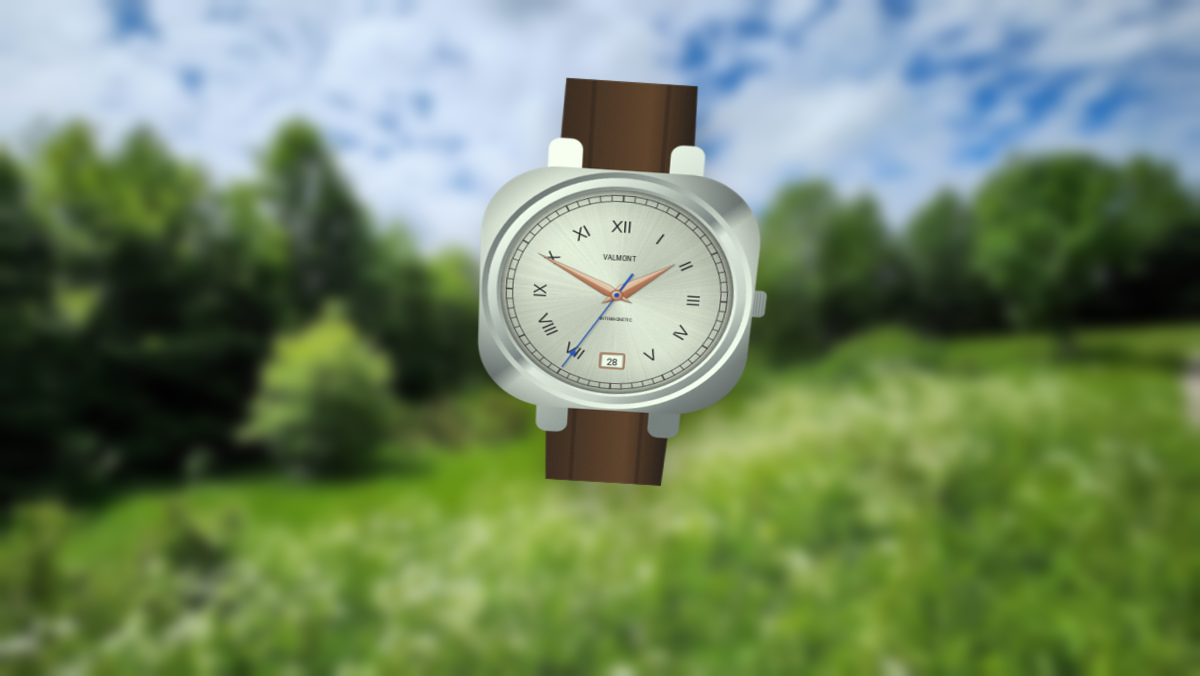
1:49:35
